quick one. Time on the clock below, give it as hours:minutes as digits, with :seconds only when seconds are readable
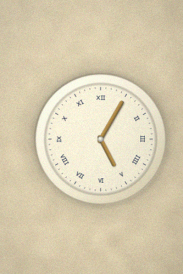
5:05
